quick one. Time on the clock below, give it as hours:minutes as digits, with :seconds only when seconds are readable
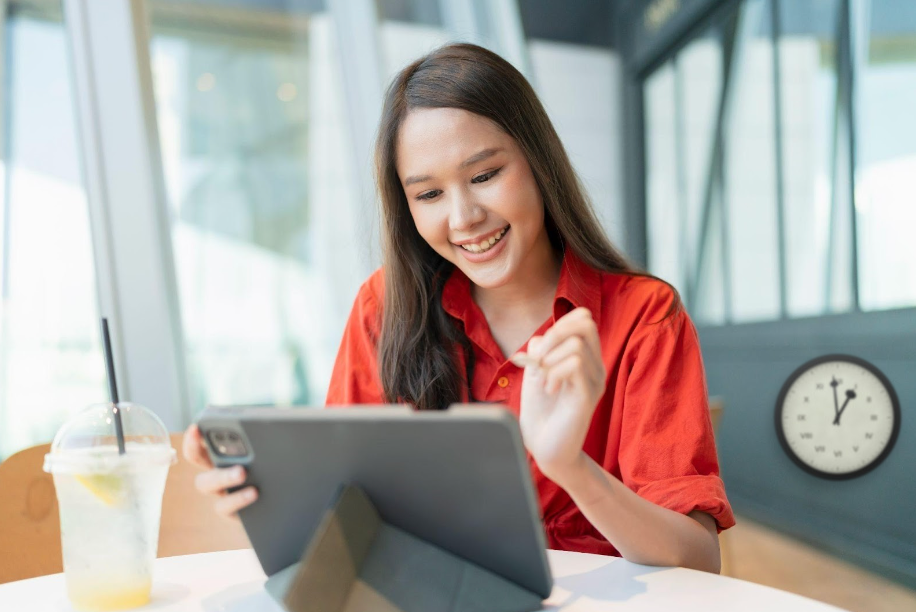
12:59
